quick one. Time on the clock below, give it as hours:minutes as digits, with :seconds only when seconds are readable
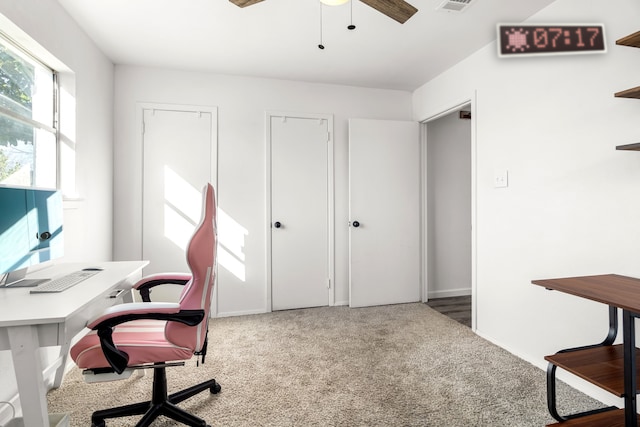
7:17
